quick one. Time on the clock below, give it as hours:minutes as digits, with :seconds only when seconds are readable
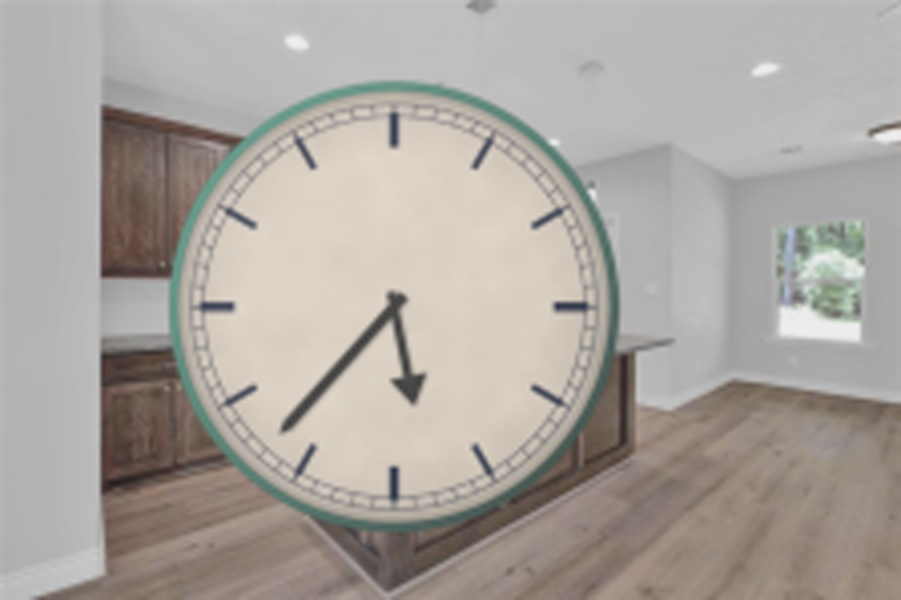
5:37
